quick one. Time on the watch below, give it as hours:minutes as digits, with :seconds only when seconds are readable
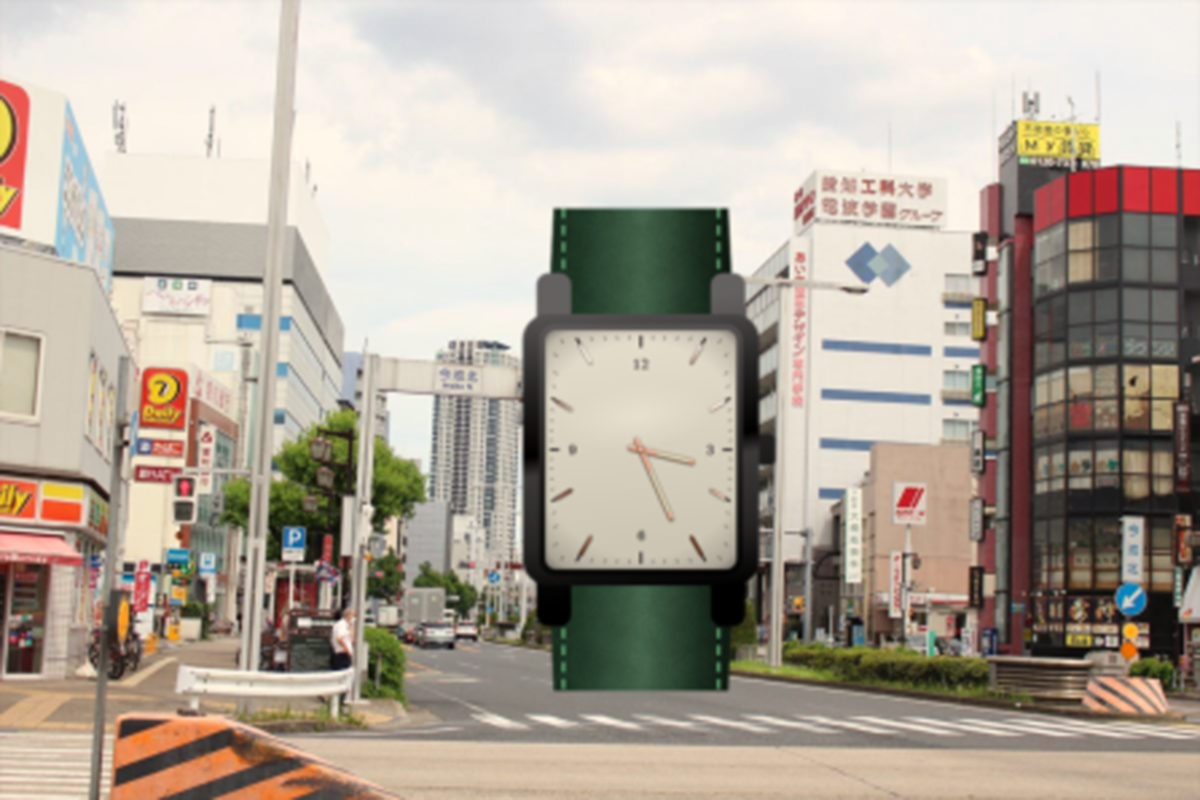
3:26
